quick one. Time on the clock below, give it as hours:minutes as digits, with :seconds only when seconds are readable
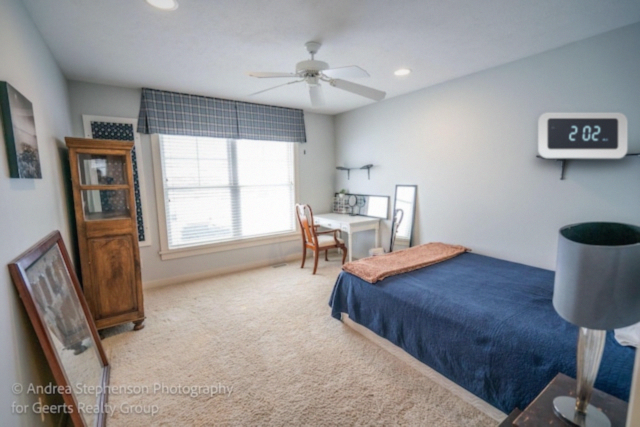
2:02
